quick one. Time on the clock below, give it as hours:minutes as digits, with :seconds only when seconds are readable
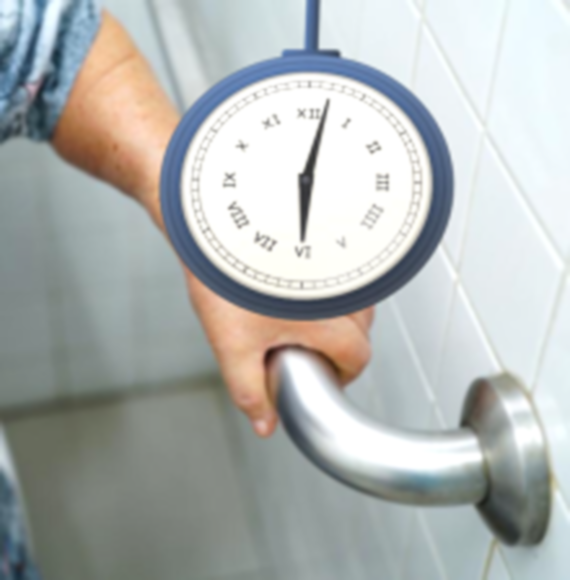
6:02
